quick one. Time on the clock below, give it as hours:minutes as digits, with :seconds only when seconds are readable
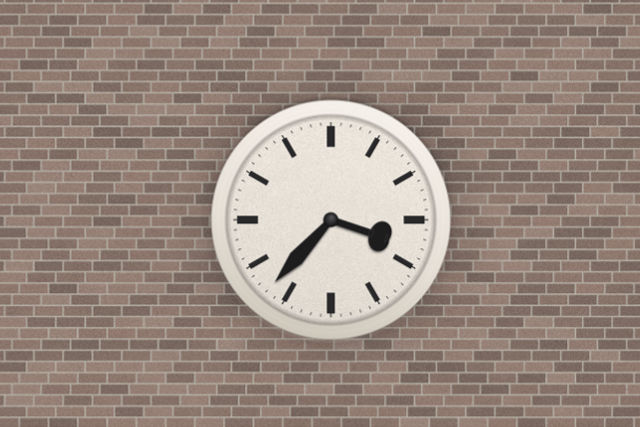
3:37
